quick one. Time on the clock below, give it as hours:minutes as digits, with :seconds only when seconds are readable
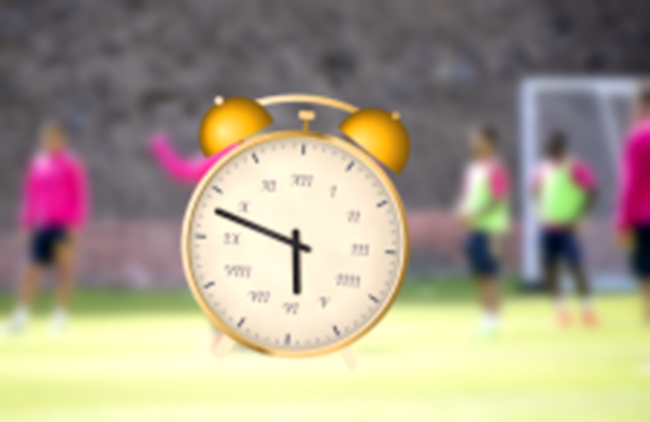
5:48
